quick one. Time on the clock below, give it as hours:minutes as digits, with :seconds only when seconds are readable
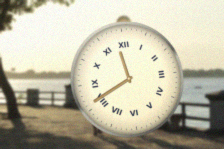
11:41
